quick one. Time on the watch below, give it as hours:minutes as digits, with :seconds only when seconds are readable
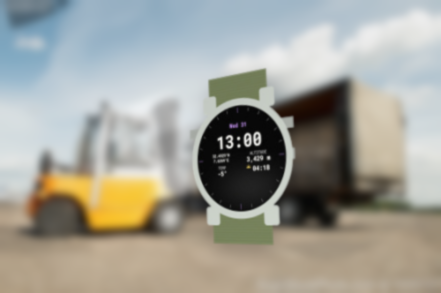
13:00
